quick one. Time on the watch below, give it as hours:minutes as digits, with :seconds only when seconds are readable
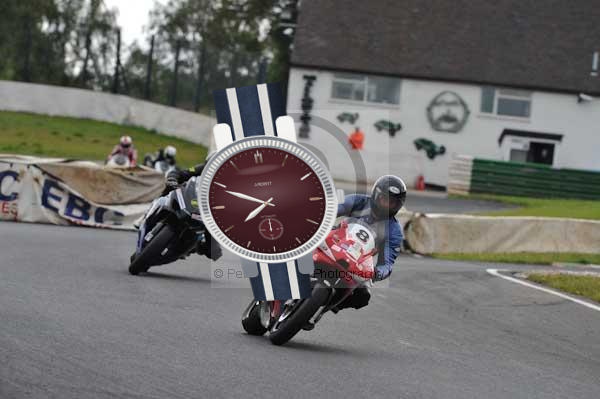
7:49
